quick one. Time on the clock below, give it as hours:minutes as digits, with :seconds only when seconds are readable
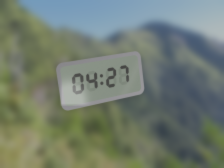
4:27
